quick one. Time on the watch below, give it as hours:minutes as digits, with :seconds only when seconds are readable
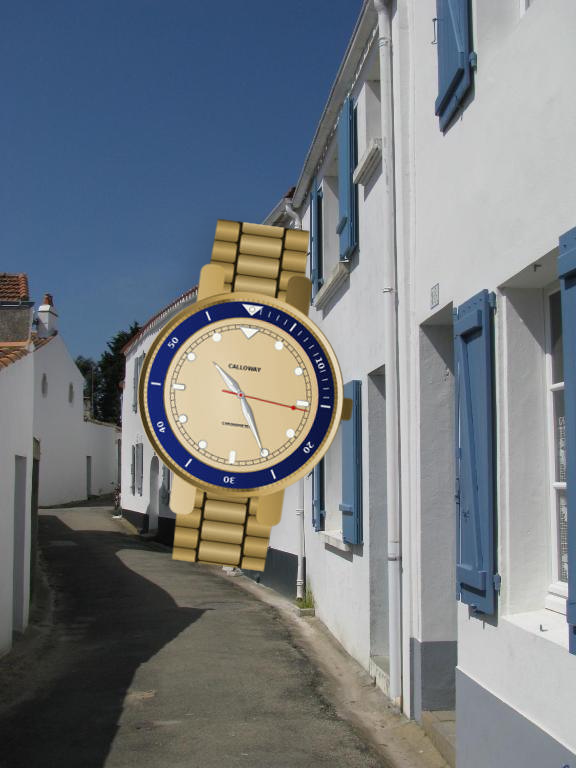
10:25:16
